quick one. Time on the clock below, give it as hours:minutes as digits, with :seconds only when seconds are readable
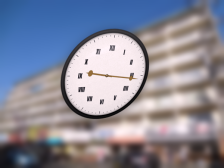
9:16
